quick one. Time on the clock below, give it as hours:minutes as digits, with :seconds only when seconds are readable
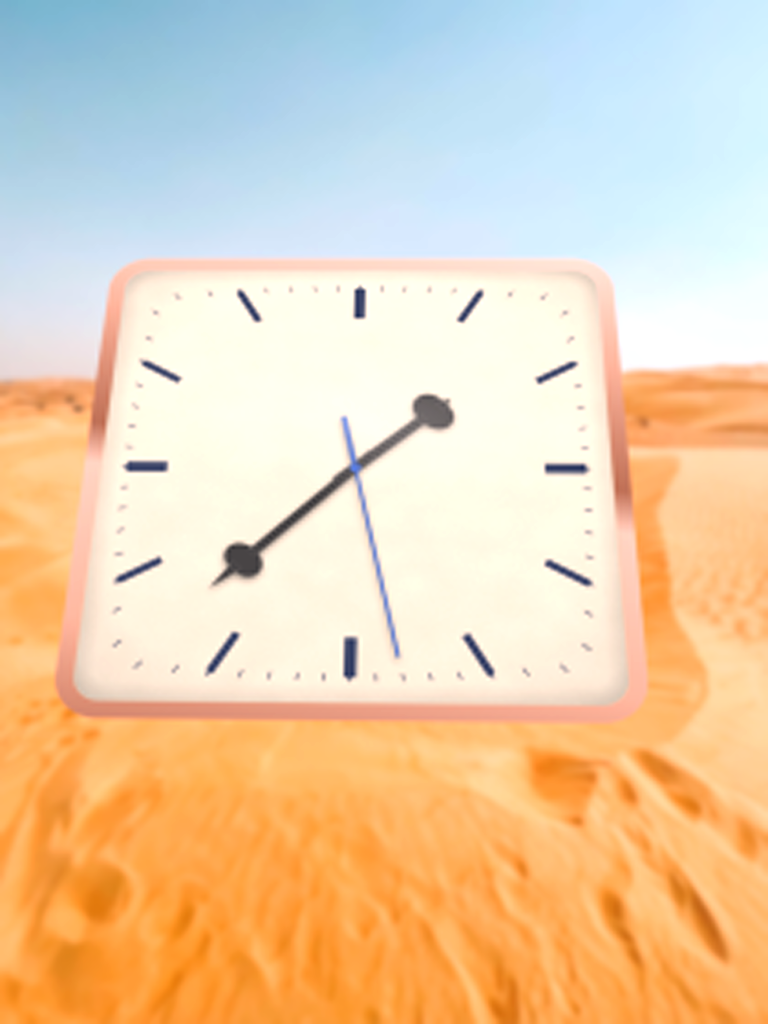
1:37:28
